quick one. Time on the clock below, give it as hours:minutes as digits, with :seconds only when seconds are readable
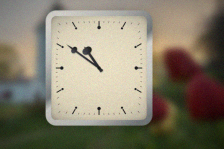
10:51
